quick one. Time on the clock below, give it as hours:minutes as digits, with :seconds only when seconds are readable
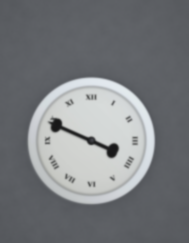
3:49
